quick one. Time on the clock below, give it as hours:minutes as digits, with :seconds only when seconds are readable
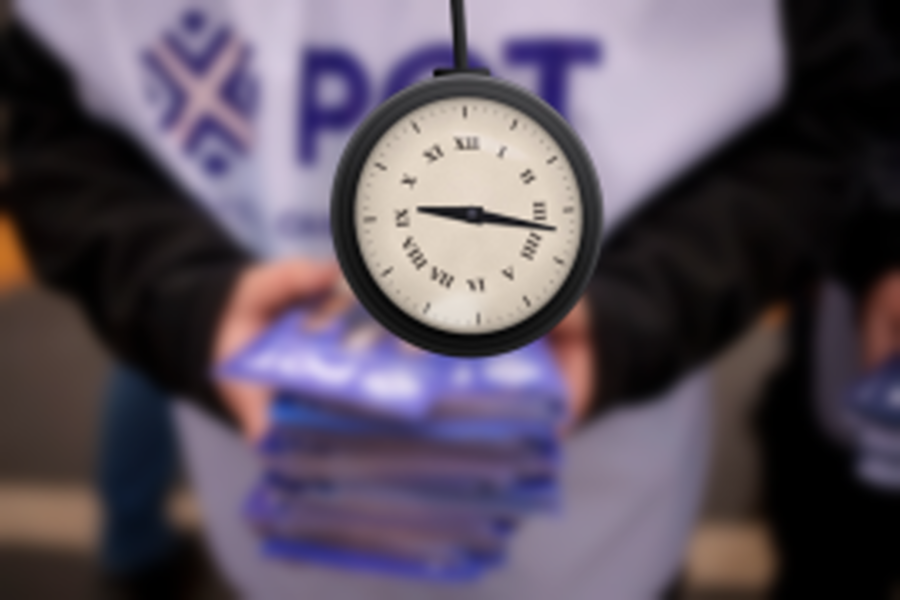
9:17
